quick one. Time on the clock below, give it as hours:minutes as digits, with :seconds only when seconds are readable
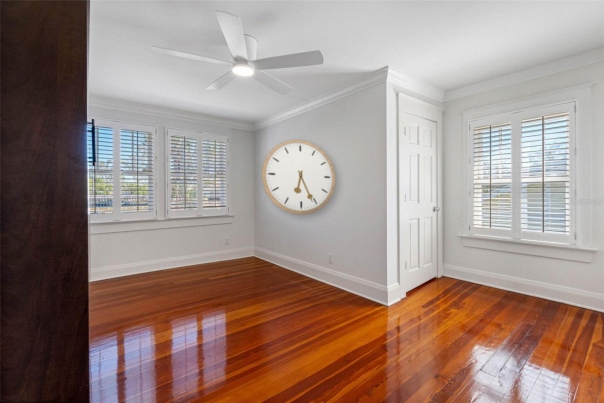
6:26
